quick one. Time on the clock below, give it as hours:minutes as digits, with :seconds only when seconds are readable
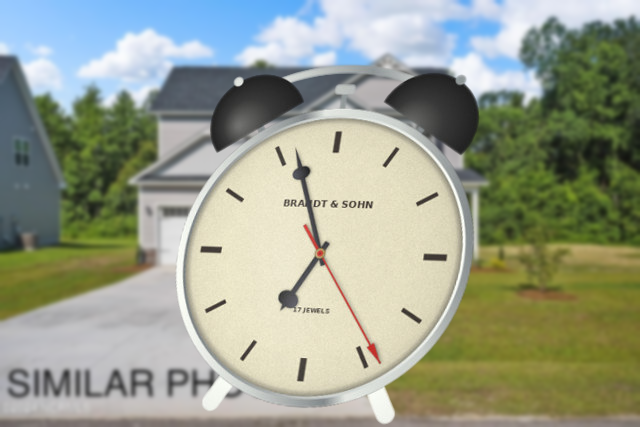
6:56:24
